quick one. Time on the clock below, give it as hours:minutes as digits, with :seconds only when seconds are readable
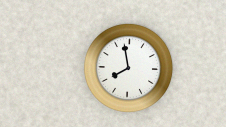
7:58
